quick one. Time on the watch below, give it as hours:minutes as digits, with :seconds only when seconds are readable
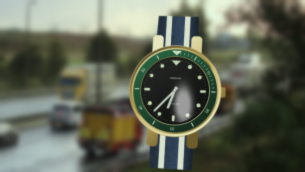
6:37
